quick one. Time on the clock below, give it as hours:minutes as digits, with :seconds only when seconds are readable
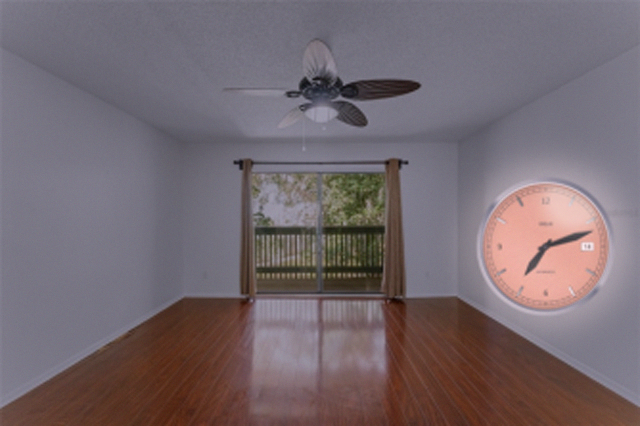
7:12
